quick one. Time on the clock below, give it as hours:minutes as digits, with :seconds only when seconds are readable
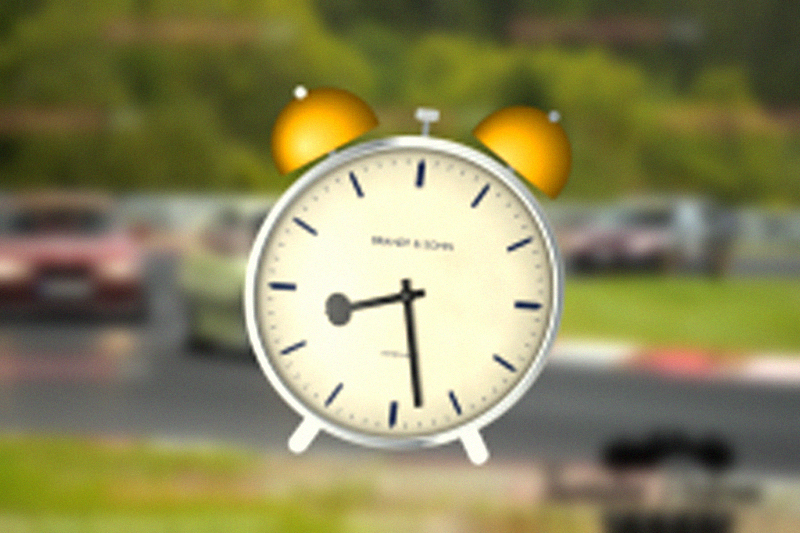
8:28
